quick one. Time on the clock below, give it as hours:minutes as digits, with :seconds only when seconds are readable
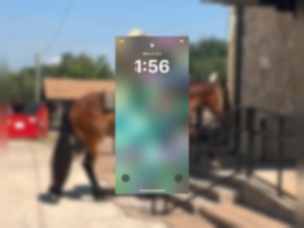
1:56
